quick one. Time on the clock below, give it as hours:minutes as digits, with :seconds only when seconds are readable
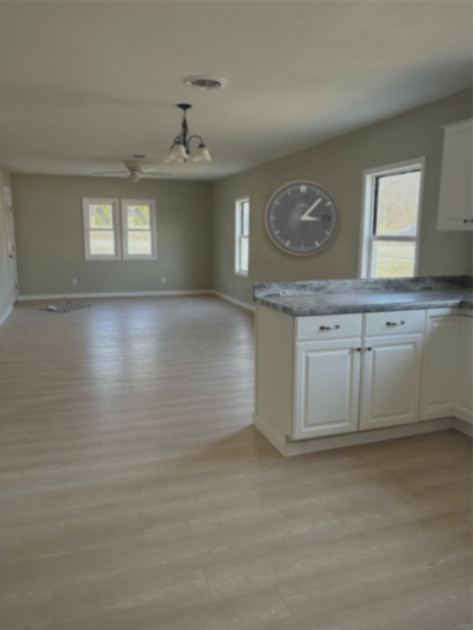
3:07
